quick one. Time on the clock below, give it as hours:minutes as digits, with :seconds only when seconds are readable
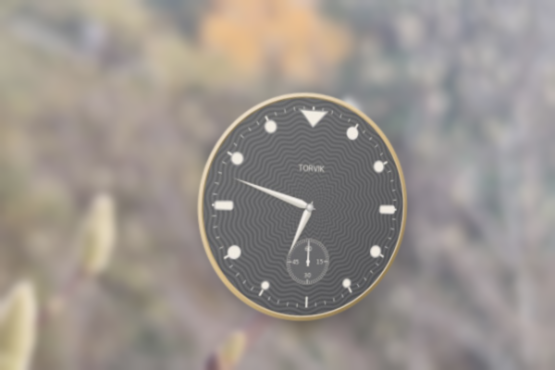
6:48
